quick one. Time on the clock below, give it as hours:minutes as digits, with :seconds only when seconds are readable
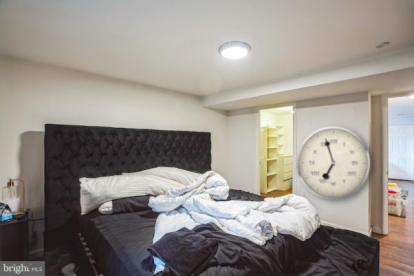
6:57
